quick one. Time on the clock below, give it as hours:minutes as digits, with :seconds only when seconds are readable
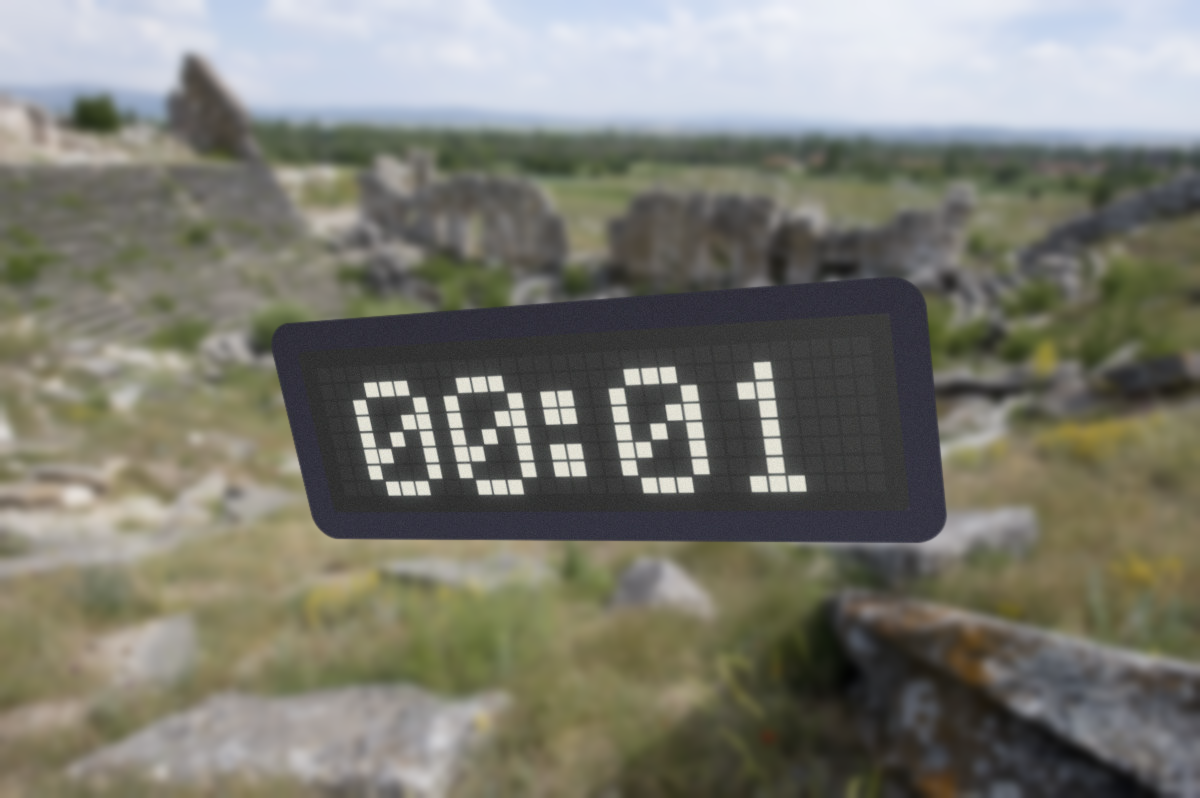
0:01
